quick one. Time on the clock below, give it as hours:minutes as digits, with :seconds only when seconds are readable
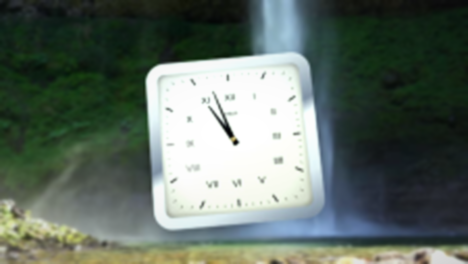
10:57
